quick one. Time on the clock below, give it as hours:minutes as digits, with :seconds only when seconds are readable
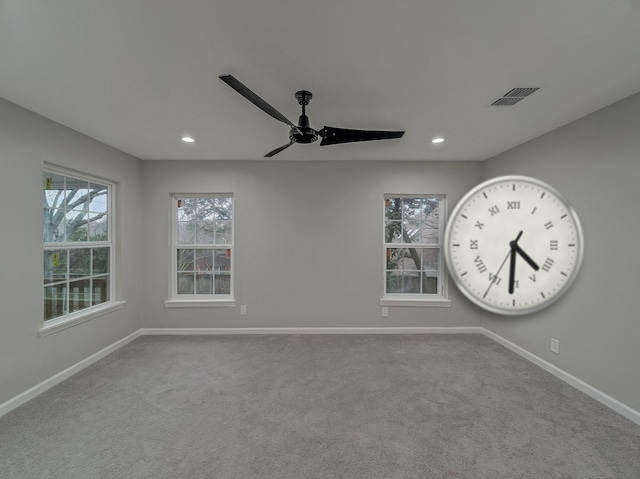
4:30:35
